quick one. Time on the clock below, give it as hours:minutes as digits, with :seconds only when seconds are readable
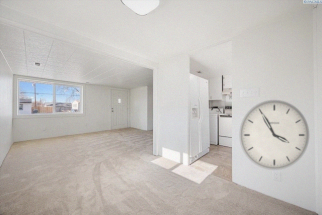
3:55
